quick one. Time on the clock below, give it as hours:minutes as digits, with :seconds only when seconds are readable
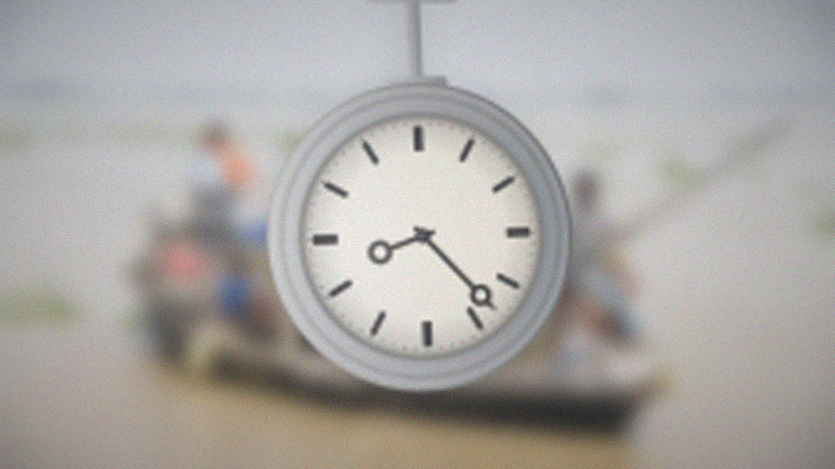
8:23
